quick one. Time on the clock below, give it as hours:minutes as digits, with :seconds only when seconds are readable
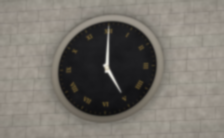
5:00
